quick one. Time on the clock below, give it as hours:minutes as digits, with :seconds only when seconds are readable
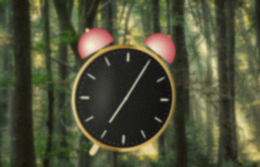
7:05
